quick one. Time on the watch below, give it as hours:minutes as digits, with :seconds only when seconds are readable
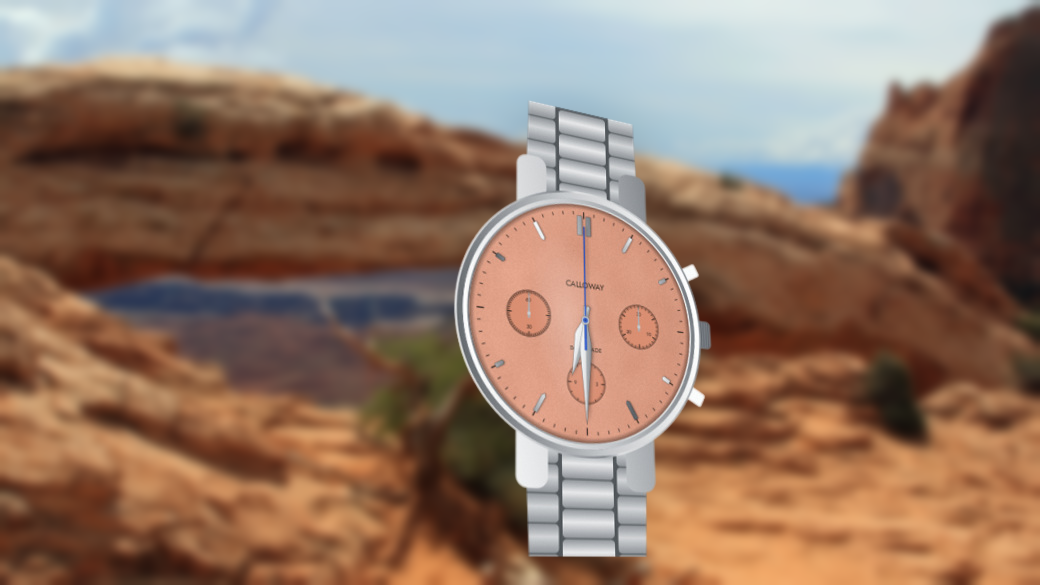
6:30
